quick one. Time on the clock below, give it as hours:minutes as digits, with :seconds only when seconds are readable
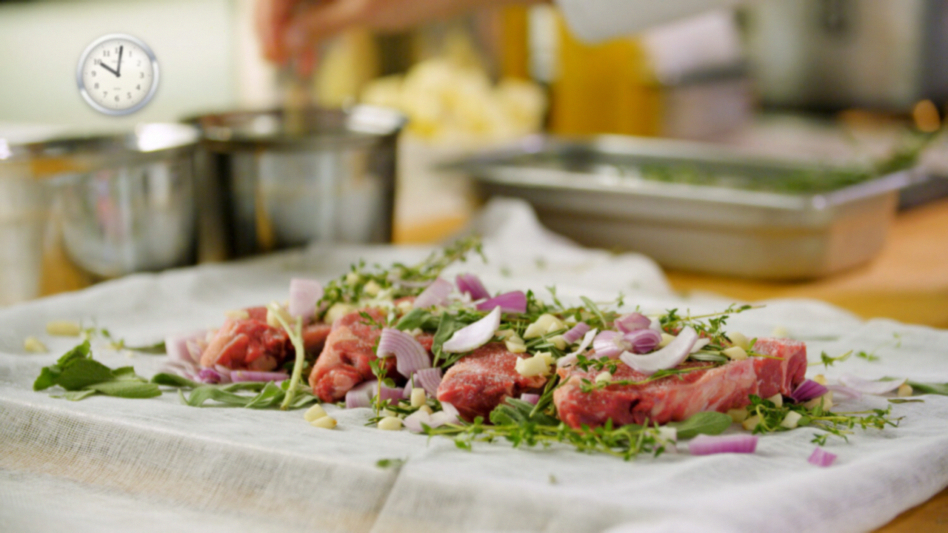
10:01
